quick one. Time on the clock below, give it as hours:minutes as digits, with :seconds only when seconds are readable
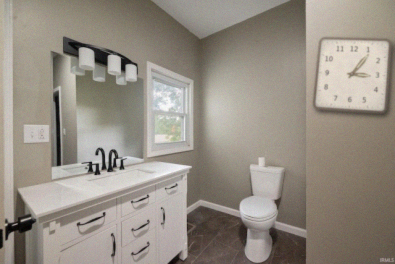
3:06
